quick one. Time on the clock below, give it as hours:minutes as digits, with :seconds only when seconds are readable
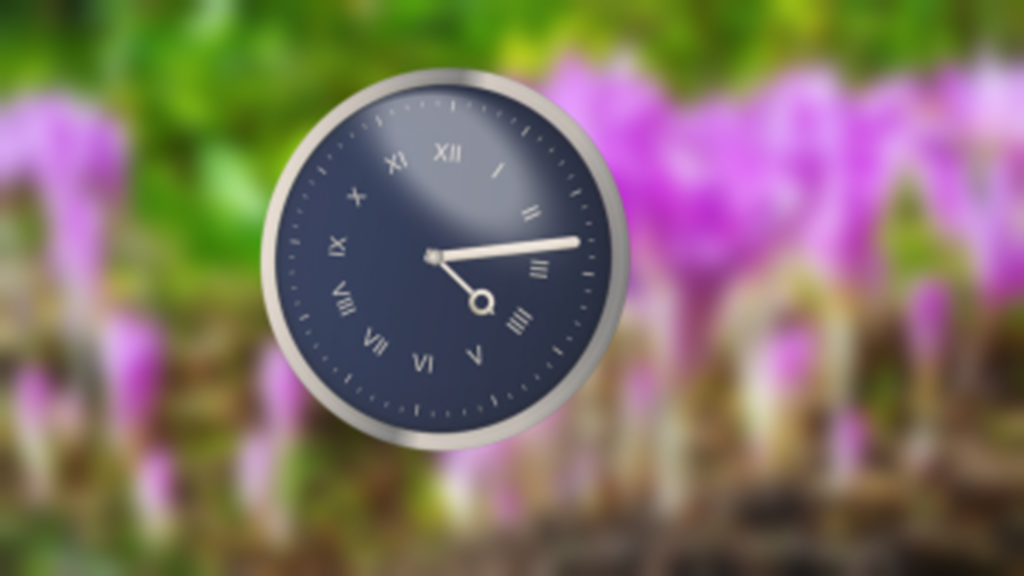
4:13
